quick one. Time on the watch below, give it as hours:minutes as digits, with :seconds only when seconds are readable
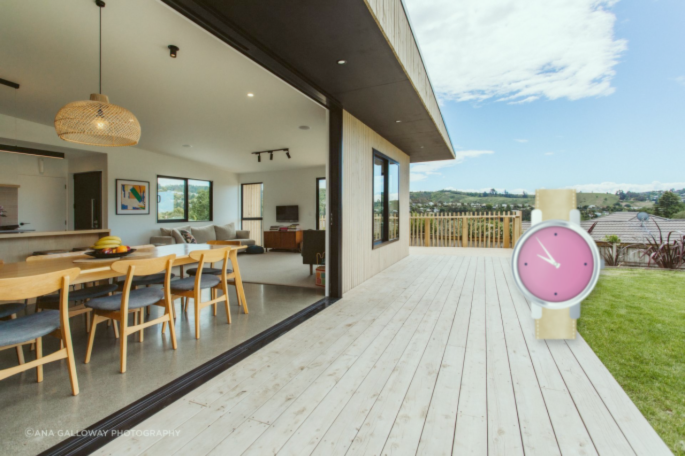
9:54
